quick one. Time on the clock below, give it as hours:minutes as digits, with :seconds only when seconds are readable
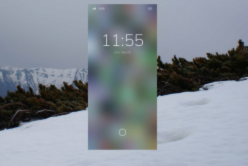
11:55
